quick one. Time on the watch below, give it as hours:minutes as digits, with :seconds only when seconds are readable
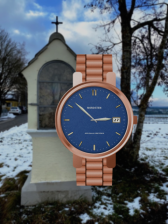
2:52
